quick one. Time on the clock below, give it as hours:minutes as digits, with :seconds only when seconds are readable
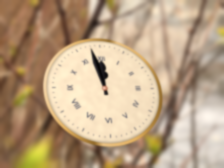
11:58
